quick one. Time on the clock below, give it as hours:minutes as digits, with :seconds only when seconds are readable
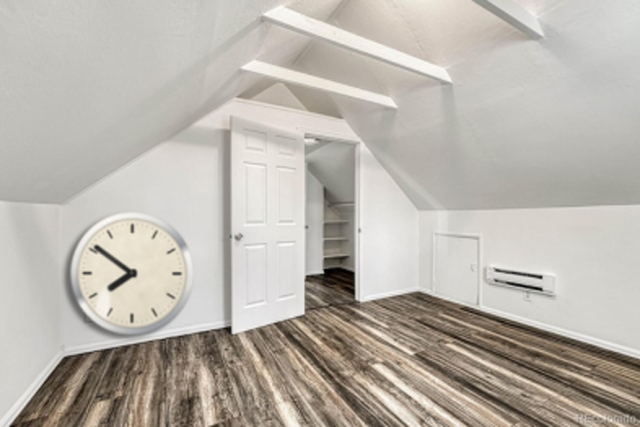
7:51
